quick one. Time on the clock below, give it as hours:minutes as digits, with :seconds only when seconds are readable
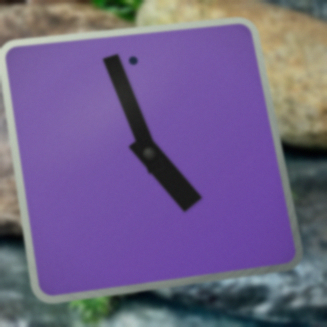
4:58
